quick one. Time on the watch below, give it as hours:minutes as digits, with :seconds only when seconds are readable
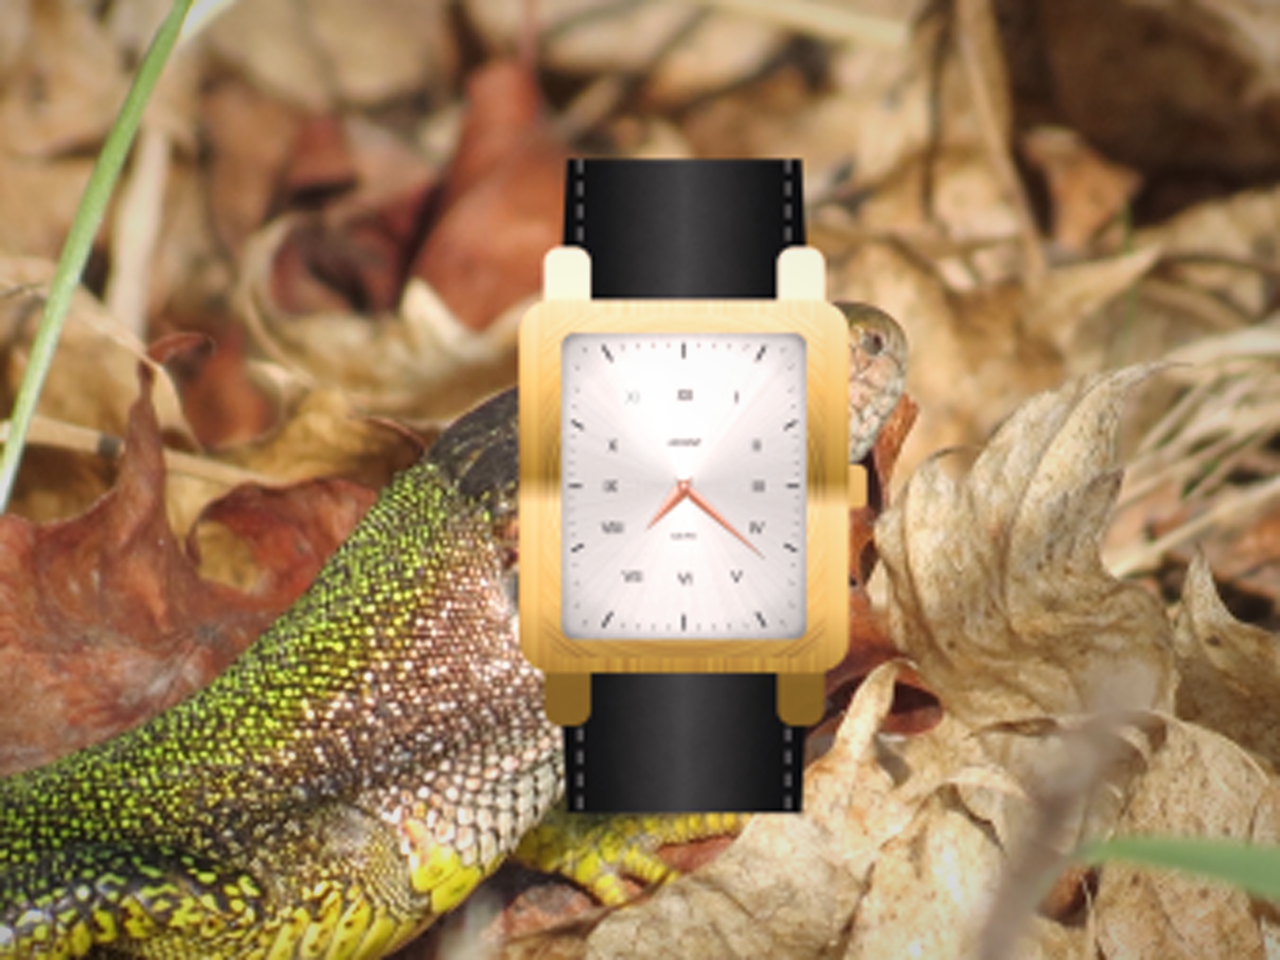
7:22
